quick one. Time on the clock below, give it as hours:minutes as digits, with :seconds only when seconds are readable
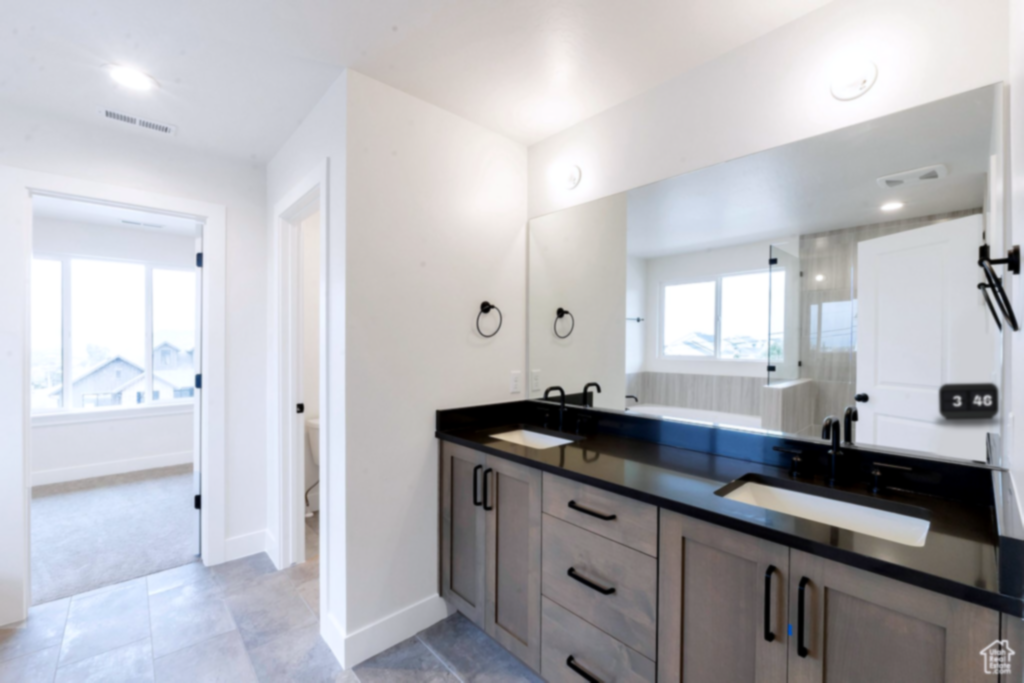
3:46
